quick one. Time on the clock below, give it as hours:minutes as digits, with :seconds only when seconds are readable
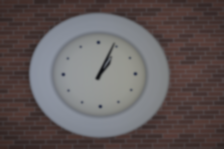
1:04
